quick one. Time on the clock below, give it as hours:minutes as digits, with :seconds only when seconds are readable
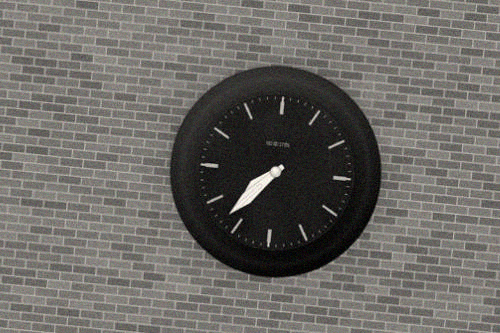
7:37
